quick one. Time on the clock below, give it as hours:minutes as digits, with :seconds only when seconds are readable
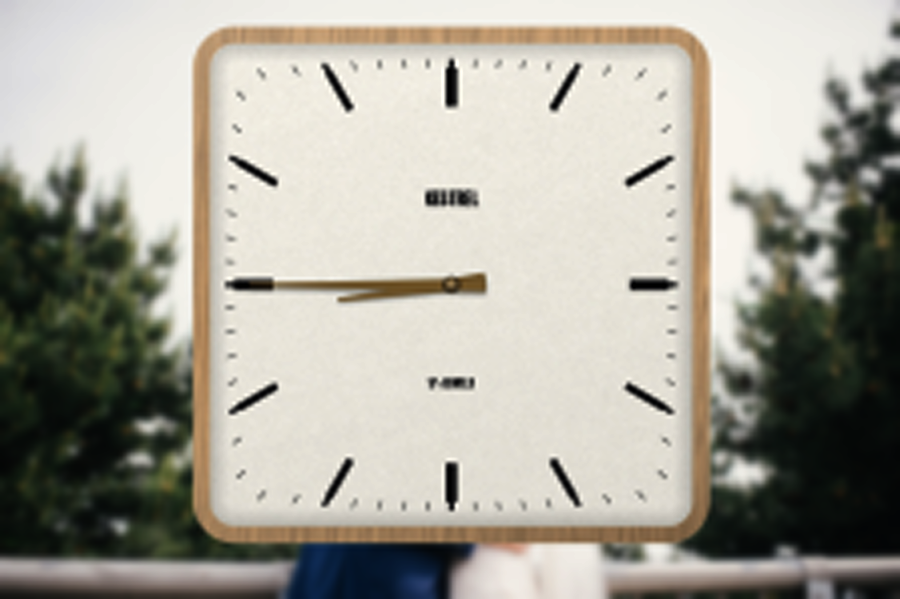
8:45
